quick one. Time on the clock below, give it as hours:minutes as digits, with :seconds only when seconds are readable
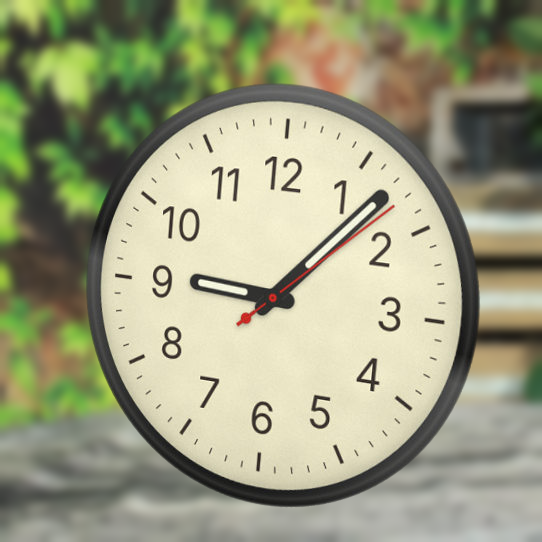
9:07:08
